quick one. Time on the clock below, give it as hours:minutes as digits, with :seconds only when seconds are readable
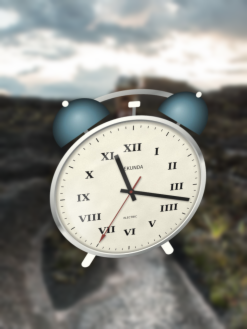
11:17:35
